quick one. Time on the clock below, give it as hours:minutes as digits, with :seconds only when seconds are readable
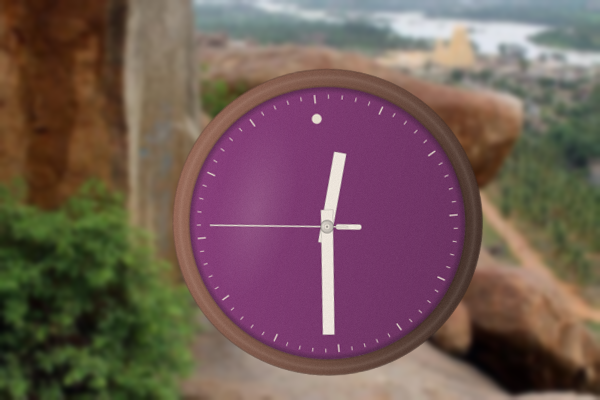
12:30:46
